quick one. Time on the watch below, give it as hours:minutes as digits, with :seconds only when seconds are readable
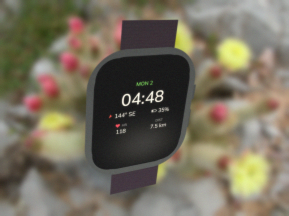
4:48
